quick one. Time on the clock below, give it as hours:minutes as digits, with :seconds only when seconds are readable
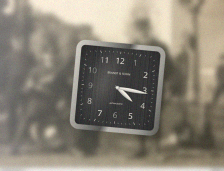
4:16
